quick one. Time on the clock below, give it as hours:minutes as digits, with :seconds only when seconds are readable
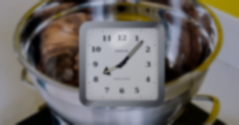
8:07
